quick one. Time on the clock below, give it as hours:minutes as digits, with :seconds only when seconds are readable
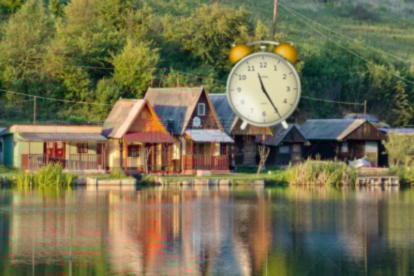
11:25
